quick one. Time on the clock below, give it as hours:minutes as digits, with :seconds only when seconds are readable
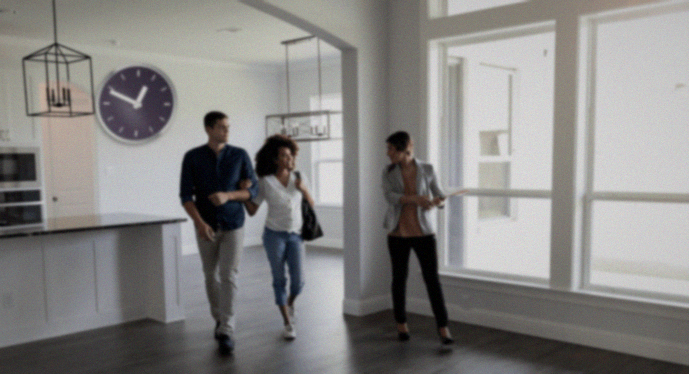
12:49
